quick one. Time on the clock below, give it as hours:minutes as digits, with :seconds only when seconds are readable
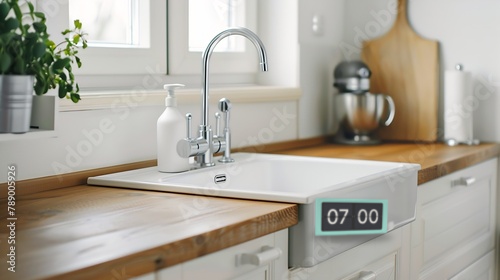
7:00
